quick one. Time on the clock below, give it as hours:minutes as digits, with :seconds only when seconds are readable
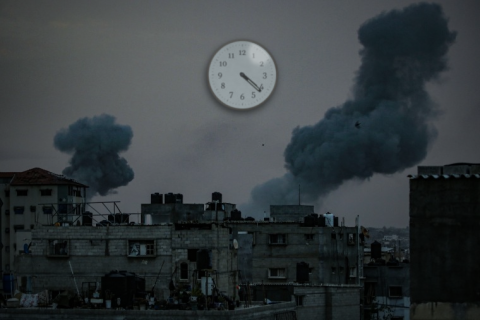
4:22
